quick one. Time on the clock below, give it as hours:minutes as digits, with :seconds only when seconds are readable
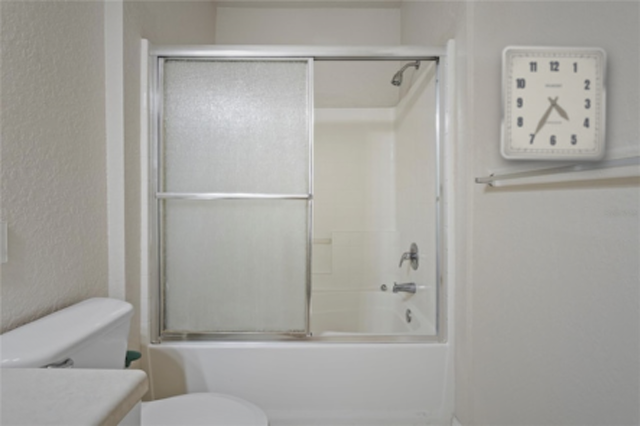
4:35
